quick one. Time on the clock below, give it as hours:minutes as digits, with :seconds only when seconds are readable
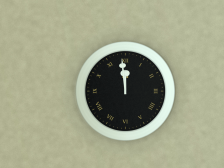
11:59
